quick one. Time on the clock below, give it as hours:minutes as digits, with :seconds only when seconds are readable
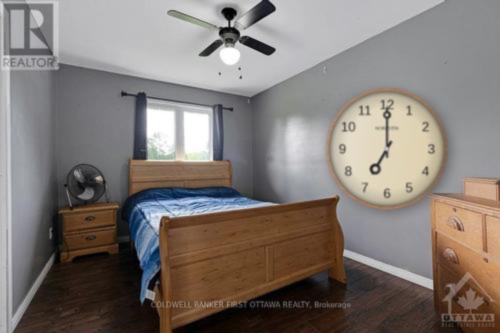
7:00
